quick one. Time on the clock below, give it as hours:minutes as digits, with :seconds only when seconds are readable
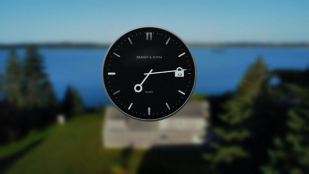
7:14
